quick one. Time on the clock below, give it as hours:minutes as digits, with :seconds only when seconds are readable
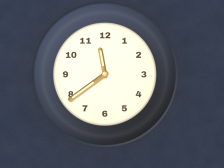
11:39
